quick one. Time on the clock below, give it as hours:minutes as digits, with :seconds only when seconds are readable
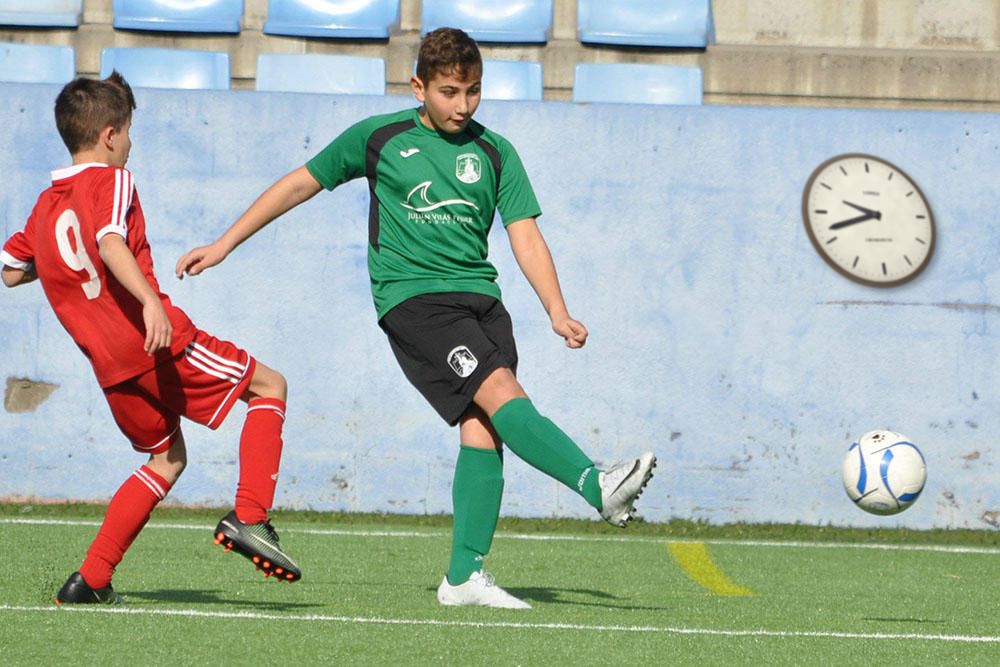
9:42
